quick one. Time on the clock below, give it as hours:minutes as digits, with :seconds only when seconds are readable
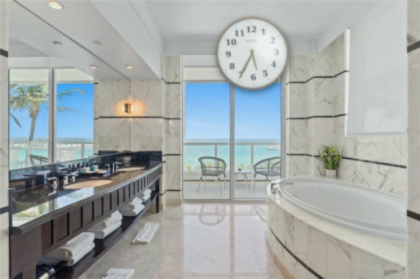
5:35
